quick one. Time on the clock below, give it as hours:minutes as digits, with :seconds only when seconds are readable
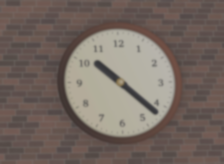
10:22
